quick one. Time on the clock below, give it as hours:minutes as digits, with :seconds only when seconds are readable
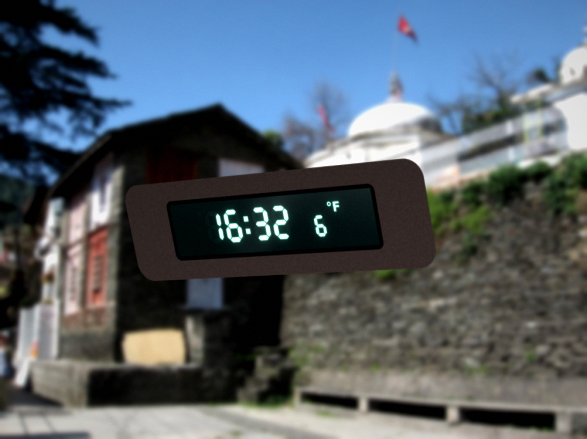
16:32
